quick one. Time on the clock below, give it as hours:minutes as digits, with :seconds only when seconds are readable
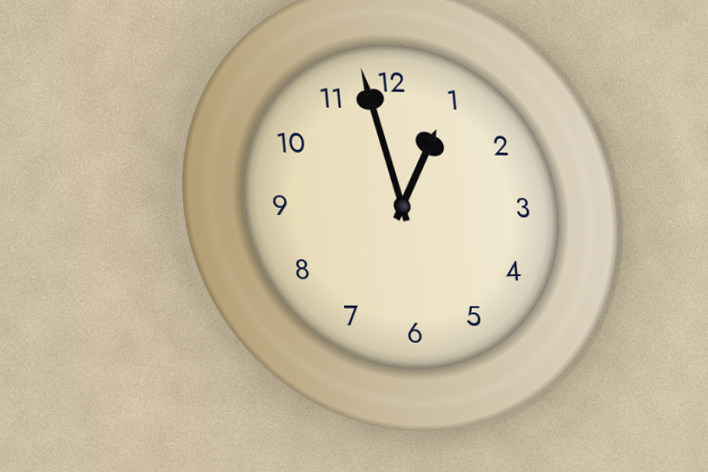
12:58
